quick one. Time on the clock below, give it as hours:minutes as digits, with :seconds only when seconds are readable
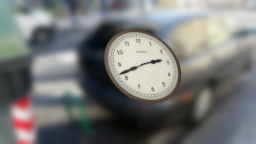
2:42
